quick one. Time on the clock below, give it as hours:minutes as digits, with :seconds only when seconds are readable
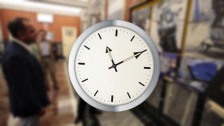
11:10
